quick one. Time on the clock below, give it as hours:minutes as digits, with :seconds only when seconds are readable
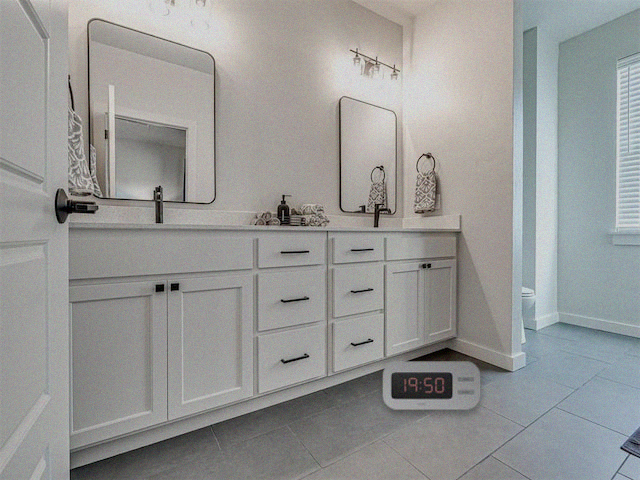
19:50
